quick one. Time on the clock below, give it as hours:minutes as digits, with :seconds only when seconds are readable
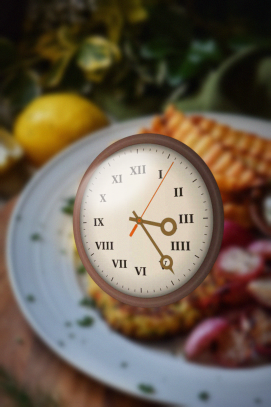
3:24:06
